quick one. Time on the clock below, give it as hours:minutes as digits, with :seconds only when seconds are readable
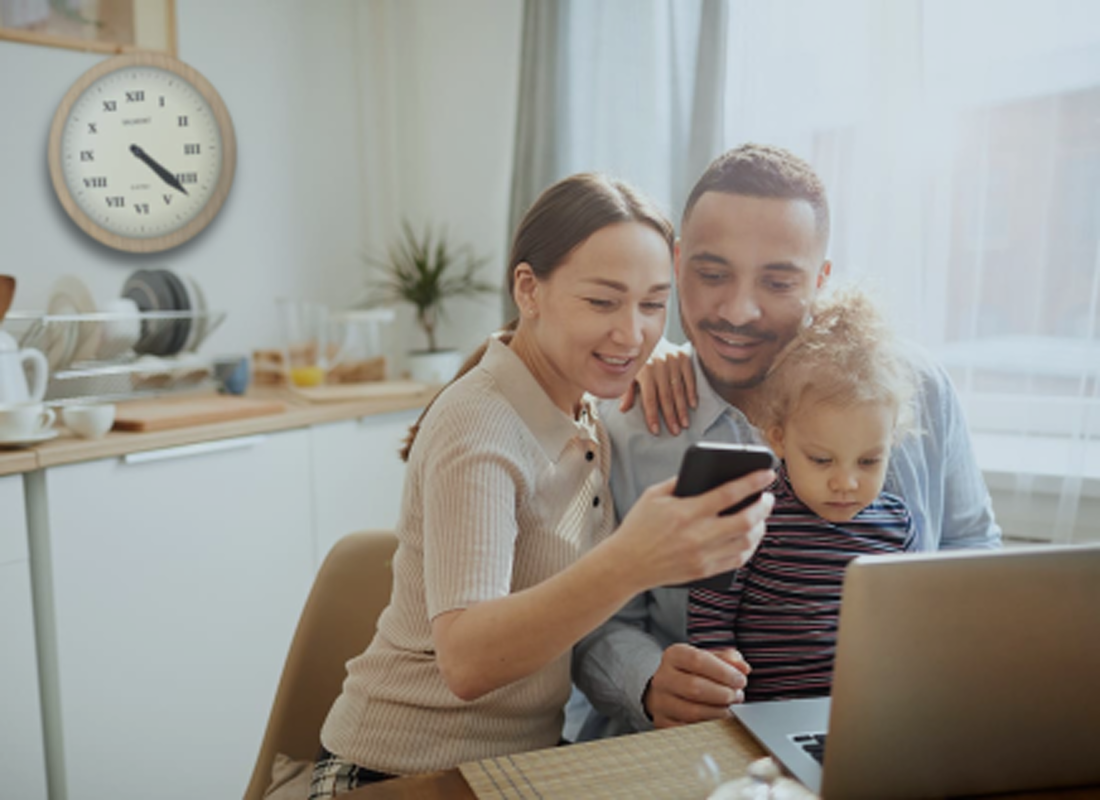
4:22
